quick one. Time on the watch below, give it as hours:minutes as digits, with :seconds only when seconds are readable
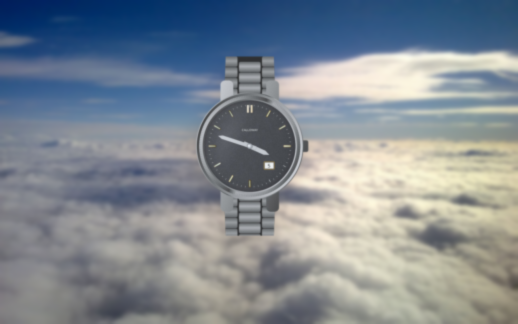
3:48
